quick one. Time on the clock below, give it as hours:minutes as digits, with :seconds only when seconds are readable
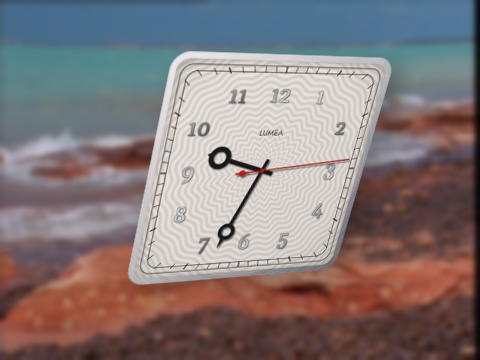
9:33:14
